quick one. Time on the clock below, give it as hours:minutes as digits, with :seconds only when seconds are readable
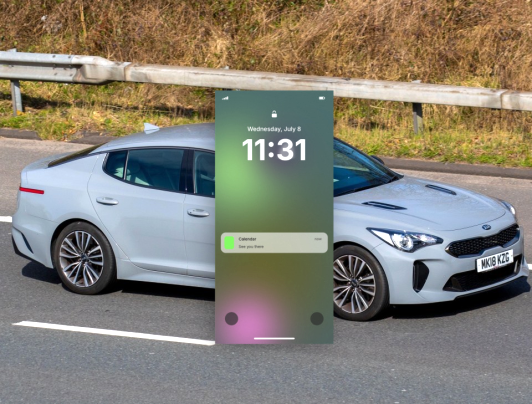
11:31
